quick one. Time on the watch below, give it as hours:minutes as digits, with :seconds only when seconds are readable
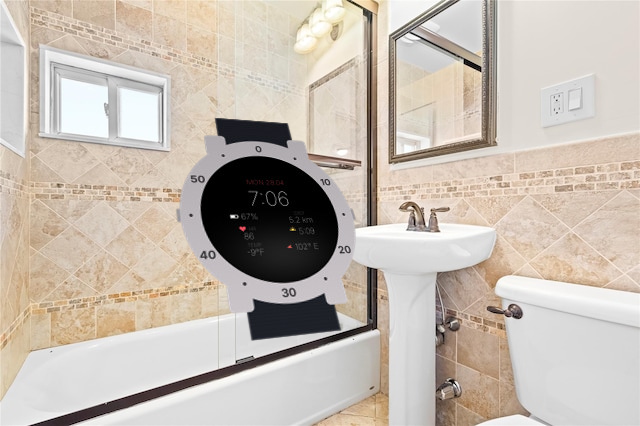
7:06
